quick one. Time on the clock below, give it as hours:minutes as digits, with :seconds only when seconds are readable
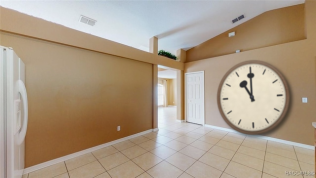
11:00
